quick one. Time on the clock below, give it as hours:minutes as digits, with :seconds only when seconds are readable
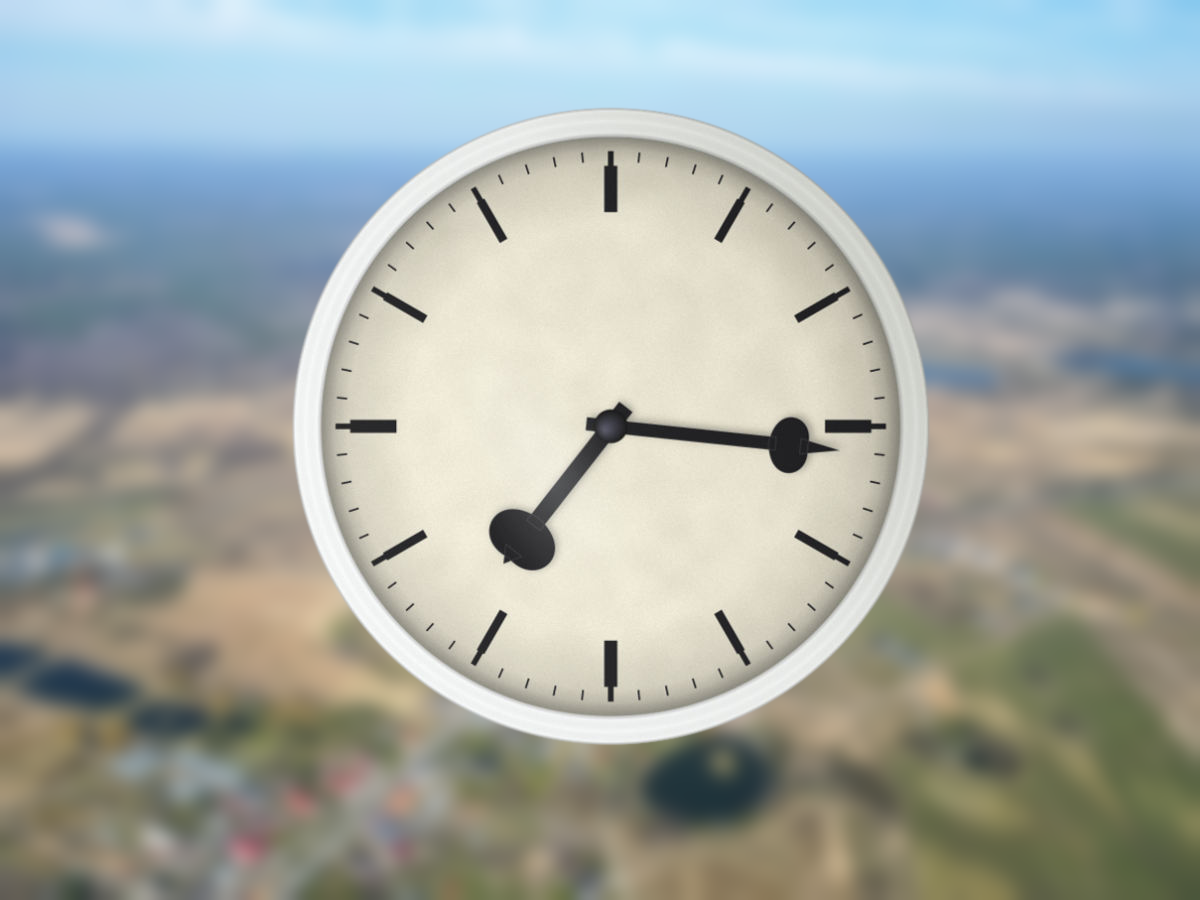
7:16
